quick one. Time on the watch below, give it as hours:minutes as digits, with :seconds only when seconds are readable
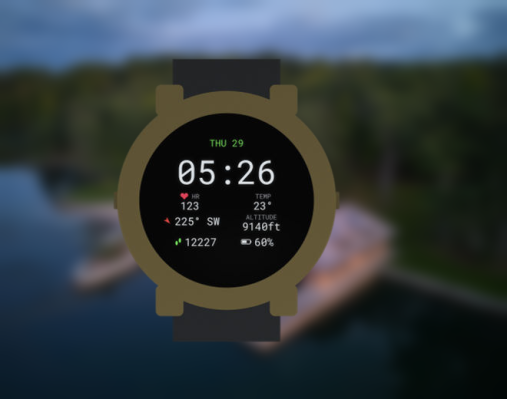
5:26
